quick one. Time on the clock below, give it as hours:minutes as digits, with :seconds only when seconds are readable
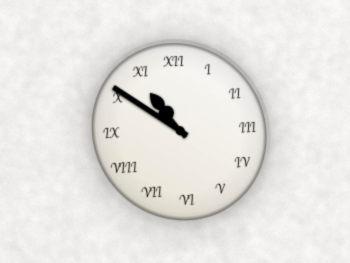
10:51
